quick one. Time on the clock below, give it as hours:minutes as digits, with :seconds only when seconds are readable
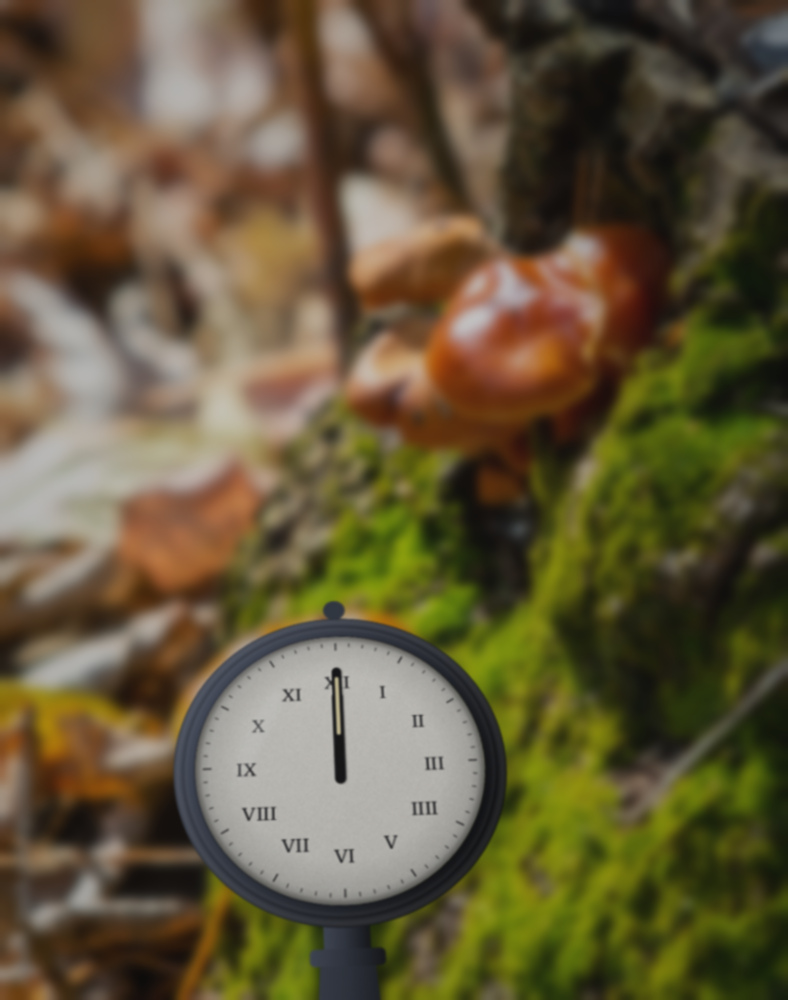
12:00
